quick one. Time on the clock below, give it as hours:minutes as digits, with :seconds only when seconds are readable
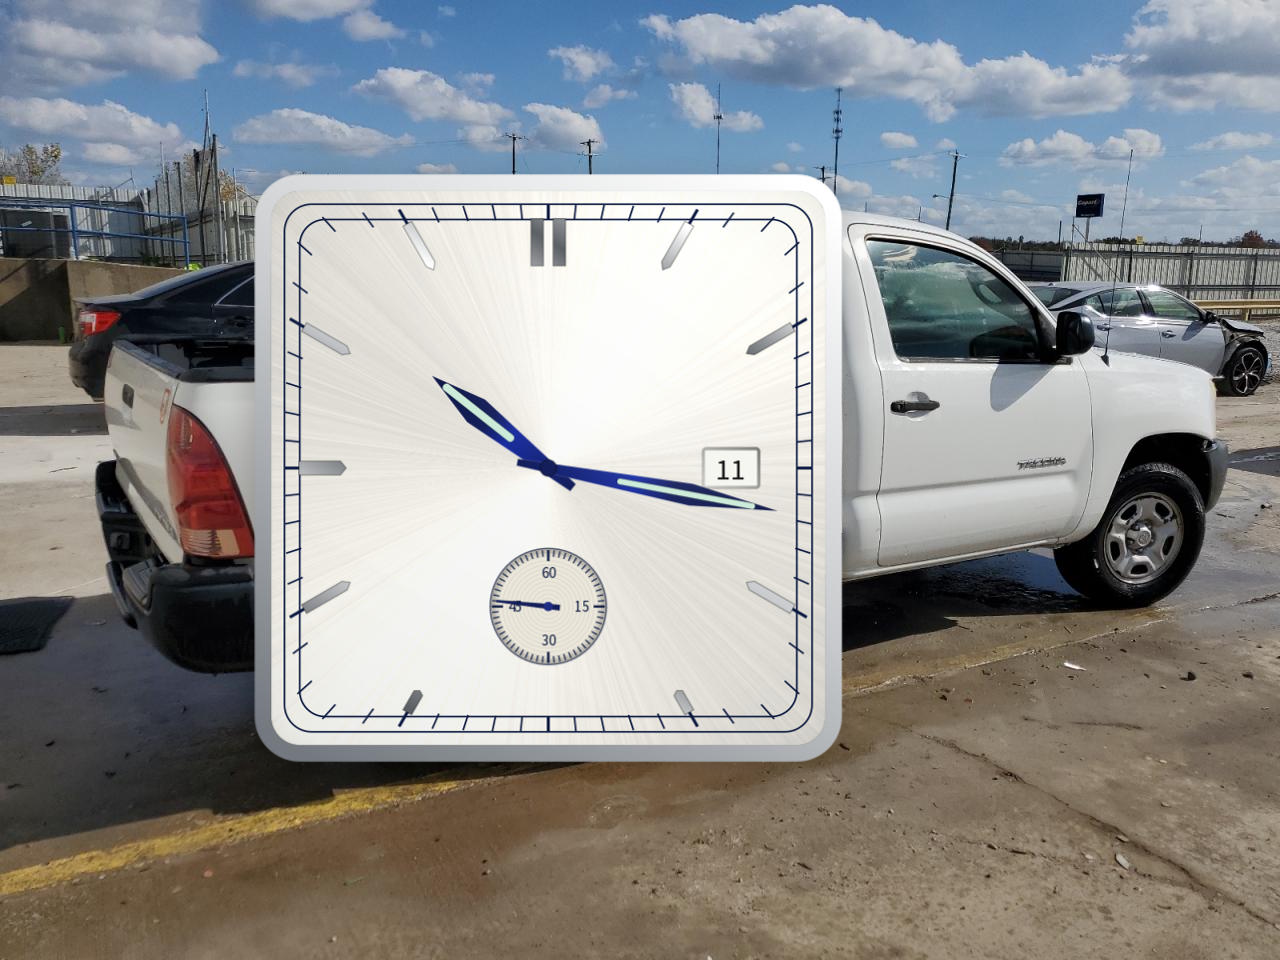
10:16:46
